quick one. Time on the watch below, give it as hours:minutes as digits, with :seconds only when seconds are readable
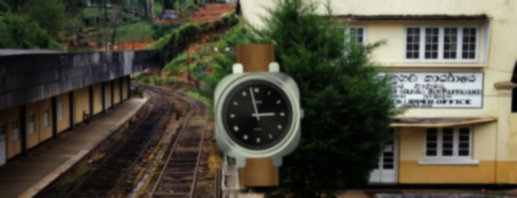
2:58
